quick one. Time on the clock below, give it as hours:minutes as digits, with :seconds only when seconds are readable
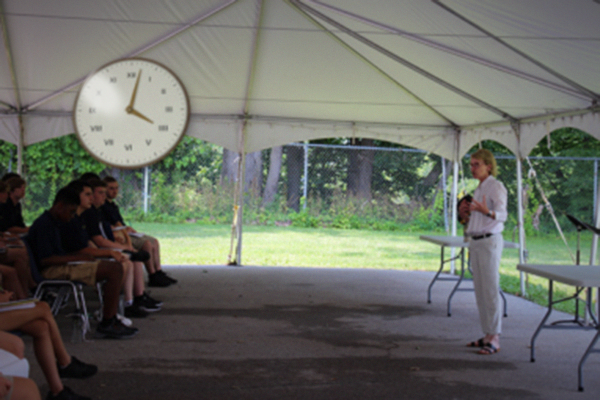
4:02
